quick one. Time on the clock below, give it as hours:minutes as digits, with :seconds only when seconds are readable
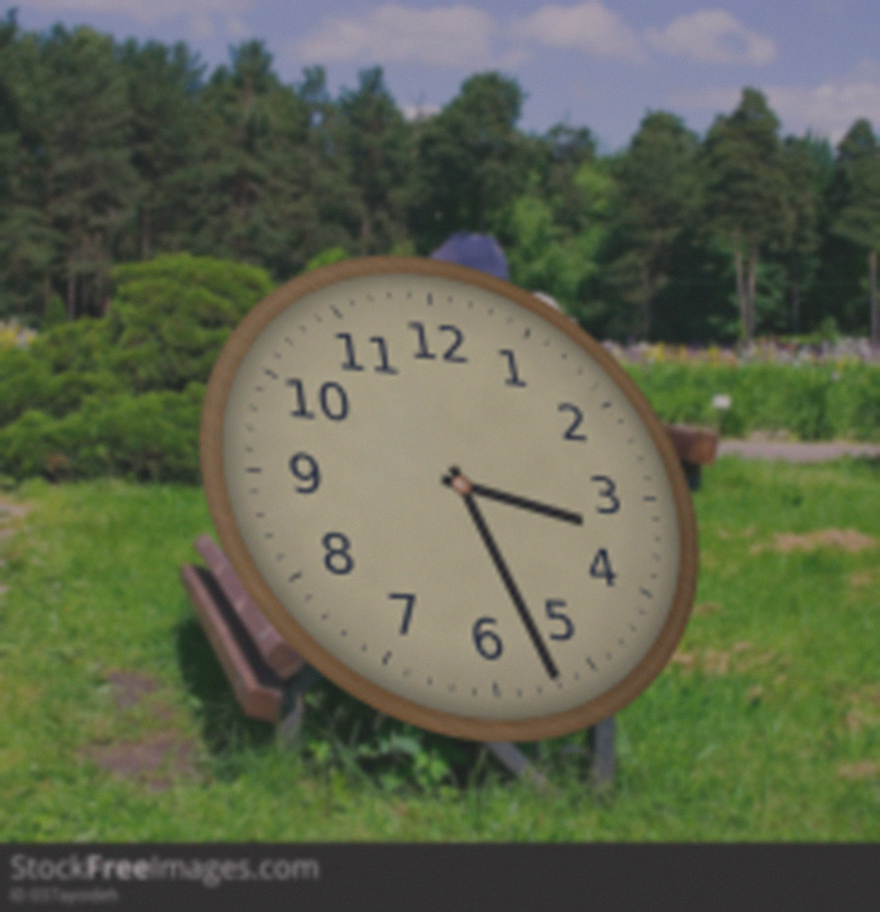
3:27
